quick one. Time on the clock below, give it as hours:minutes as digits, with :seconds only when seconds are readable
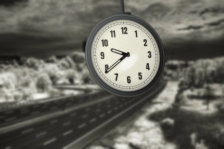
9:39
